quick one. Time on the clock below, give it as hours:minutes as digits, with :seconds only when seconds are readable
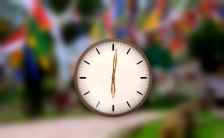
6:01
